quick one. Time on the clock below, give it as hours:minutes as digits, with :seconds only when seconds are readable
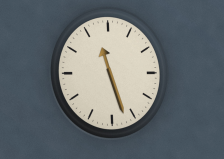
11:27
